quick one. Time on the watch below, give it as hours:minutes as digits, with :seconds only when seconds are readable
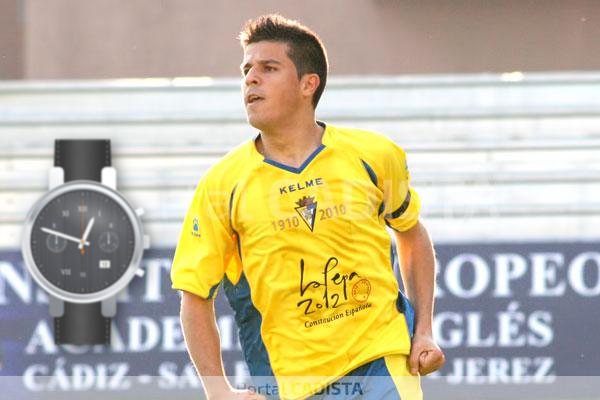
12:48
